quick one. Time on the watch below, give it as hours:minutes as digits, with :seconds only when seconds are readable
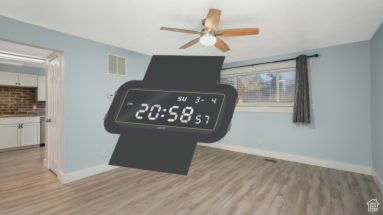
20:58
